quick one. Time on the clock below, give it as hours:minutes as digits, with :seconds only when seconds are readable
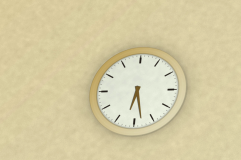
6:28
